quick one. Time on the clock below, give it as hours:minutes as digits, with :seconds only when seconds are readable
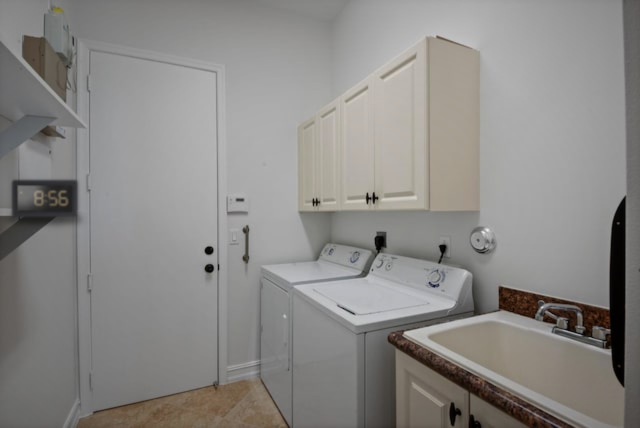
8:56
